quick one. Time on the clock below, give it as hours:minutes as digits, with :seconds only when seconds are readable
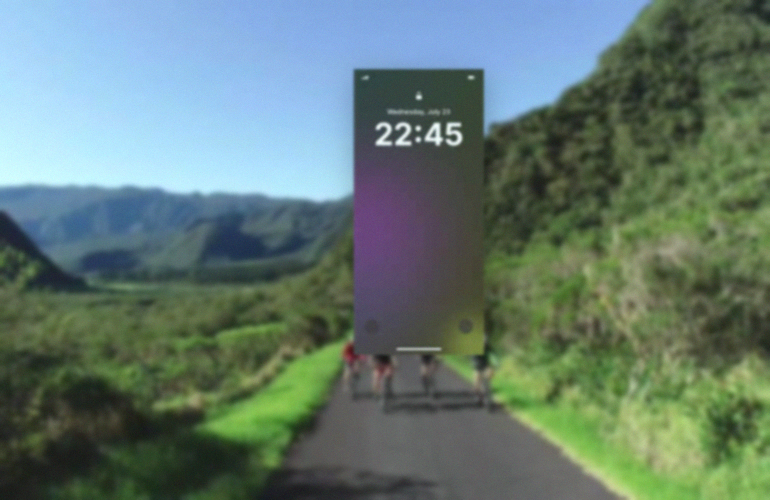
22:45
